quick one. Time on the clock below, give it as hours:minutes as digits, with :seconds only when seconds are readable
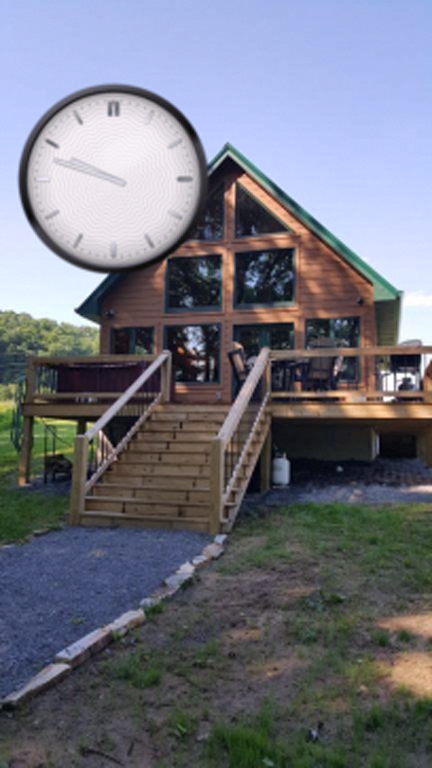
9:48
